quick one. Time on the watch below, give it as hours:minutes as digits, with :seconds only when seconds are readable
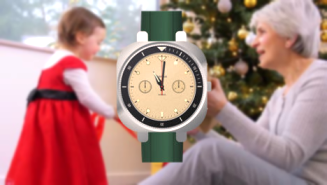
11:01
